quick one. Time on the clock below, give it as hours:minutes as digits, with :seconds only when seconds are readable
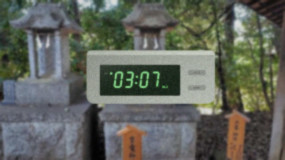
3:07
